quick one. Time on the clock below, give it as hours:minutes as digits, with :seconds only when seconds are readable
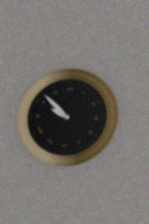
9:52
